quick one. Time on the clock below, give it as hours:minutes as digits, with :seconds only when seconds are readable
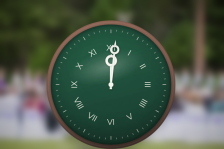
12:01
